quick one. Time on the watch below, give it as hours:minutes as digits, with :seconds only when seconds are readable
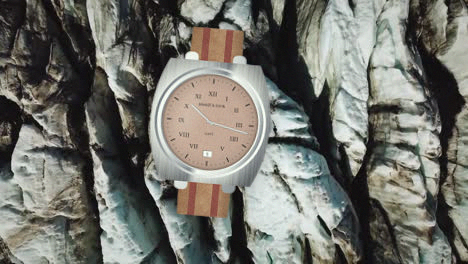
10:17
